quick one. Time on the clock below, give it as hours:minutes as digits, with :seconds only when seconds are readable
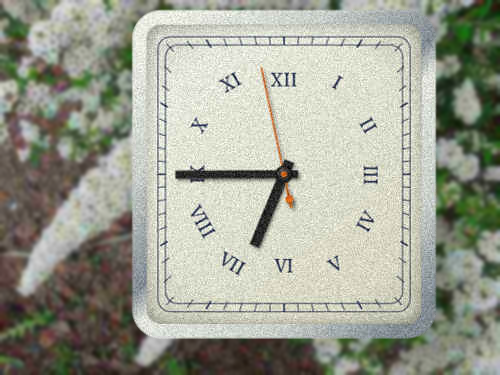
6:44:58
